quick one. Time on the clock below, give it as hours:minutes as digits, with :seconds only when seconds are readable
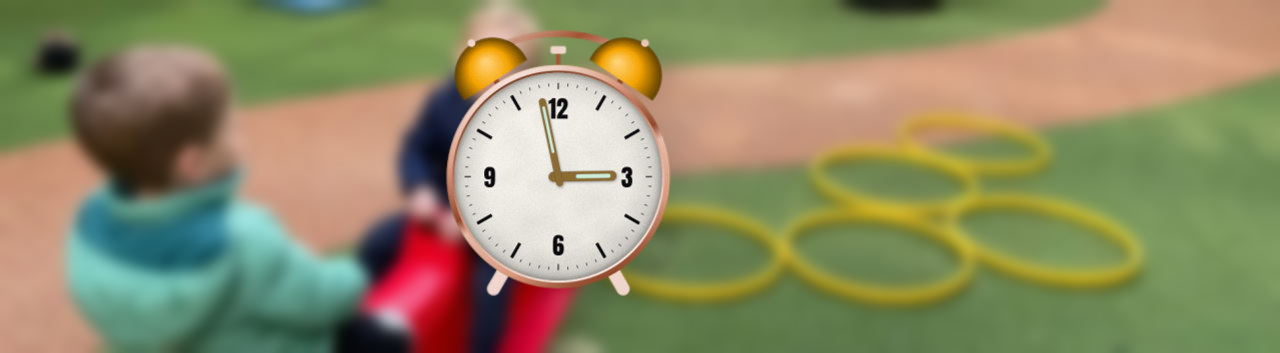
2:58
